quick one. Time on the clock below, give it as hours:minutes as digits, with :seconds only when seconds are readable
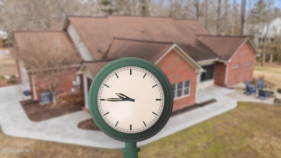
9:45
